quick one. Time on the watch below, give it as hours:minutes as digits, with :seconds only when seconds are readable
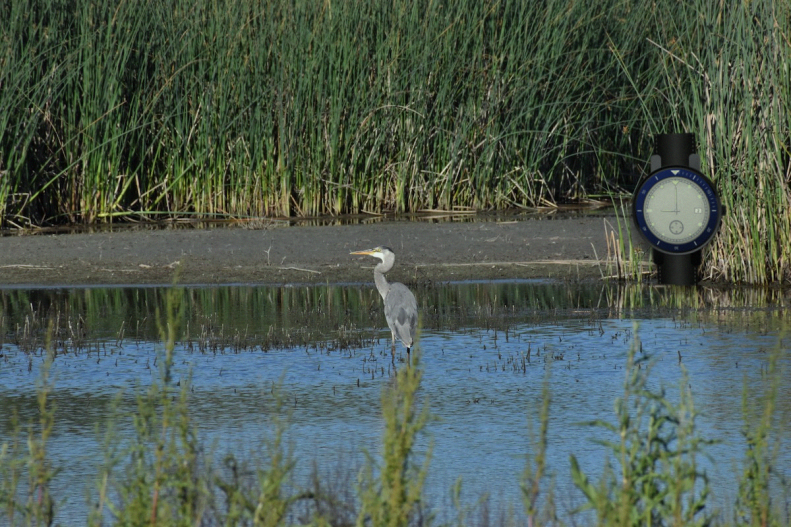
9:00
